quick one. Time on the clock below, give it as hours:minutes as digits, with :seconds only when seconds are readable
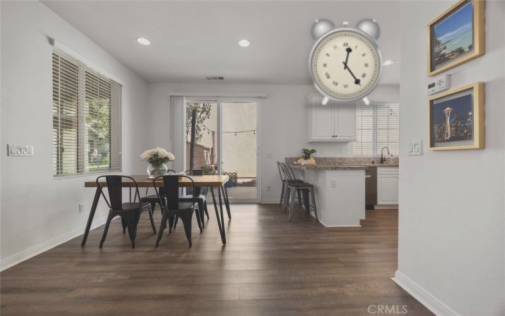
12:24
